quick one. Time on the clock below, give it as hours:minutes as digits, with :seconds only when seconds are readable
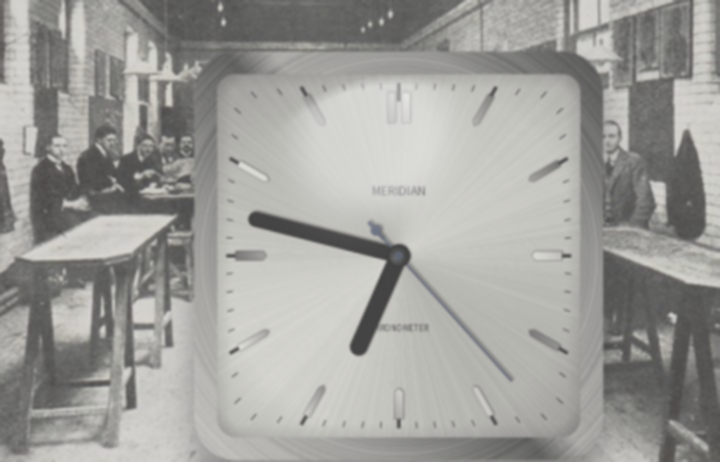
6:47:23
